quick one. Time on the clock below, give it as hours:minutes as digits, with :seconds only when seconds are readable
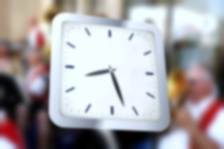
8:27
